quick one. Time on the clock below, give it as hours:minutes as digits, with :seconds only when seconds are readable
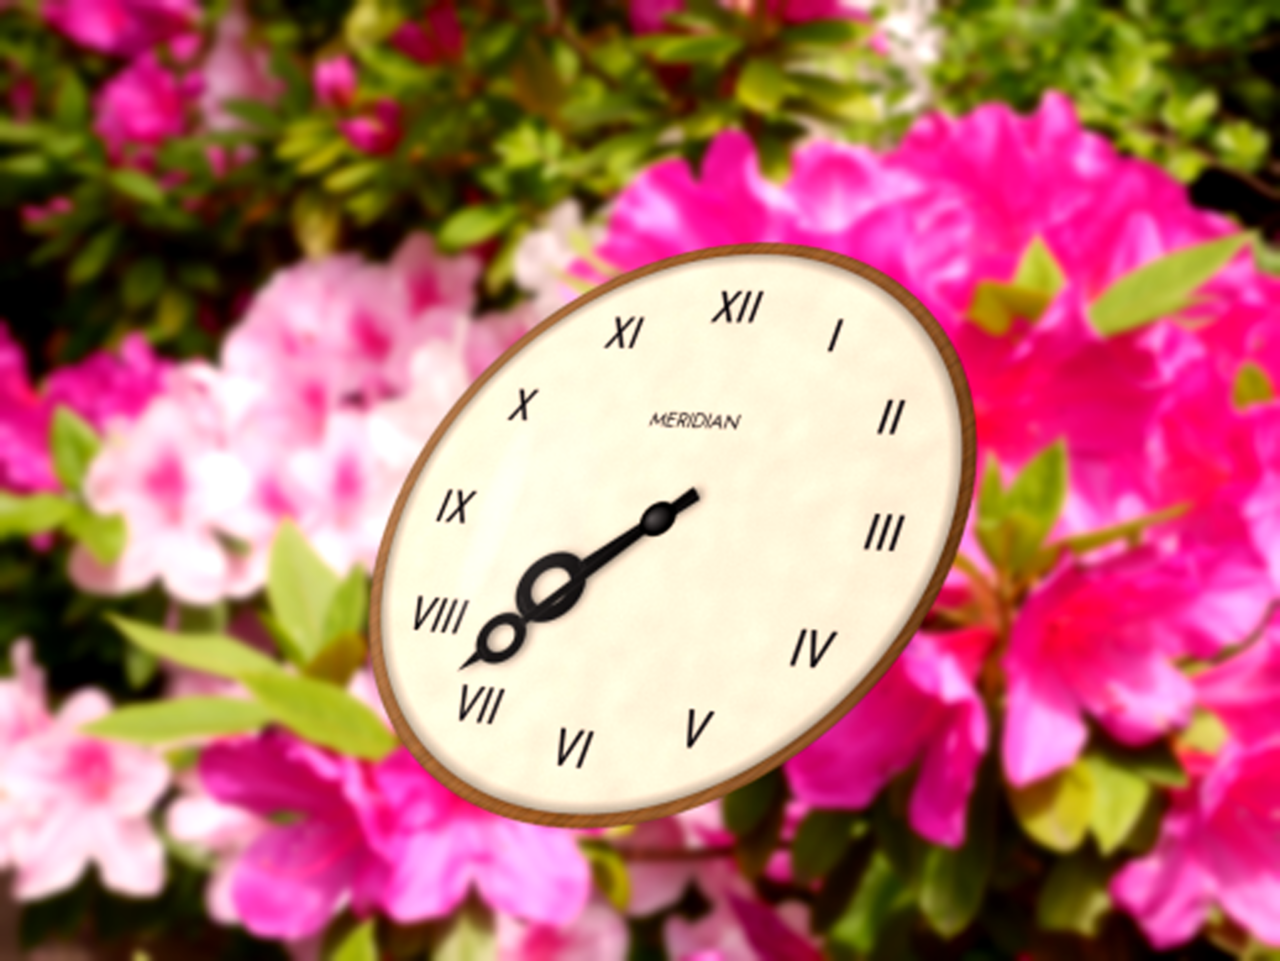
7:37
